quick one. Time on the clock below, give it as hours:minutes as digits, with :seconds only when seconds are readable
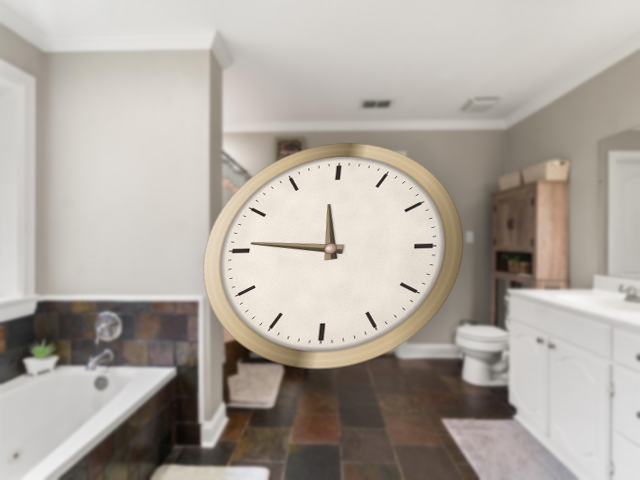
11:46
